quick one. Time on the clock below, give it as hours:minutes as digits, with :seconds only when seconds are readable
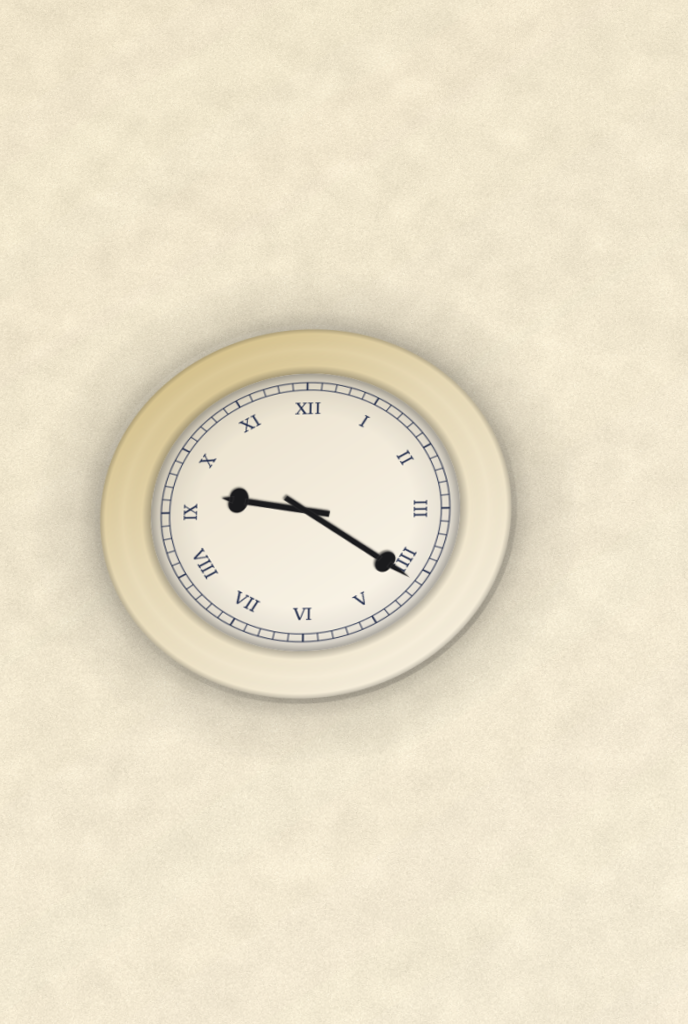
9:21
